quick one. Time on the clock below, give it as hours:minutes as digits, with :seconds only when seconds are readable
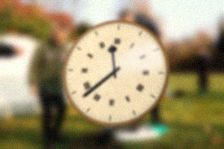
11:38
